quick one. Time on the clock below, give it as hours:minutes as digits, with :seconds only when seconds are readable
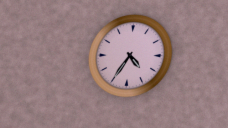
4:35
